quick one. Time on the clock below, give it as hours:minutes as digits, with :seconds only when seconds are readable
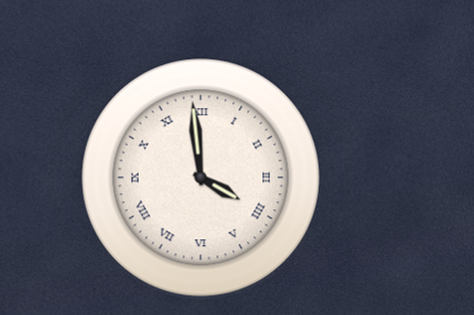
3:59
